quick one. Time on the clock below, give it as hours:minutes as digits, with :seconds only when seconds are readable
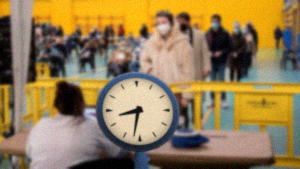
8:32
